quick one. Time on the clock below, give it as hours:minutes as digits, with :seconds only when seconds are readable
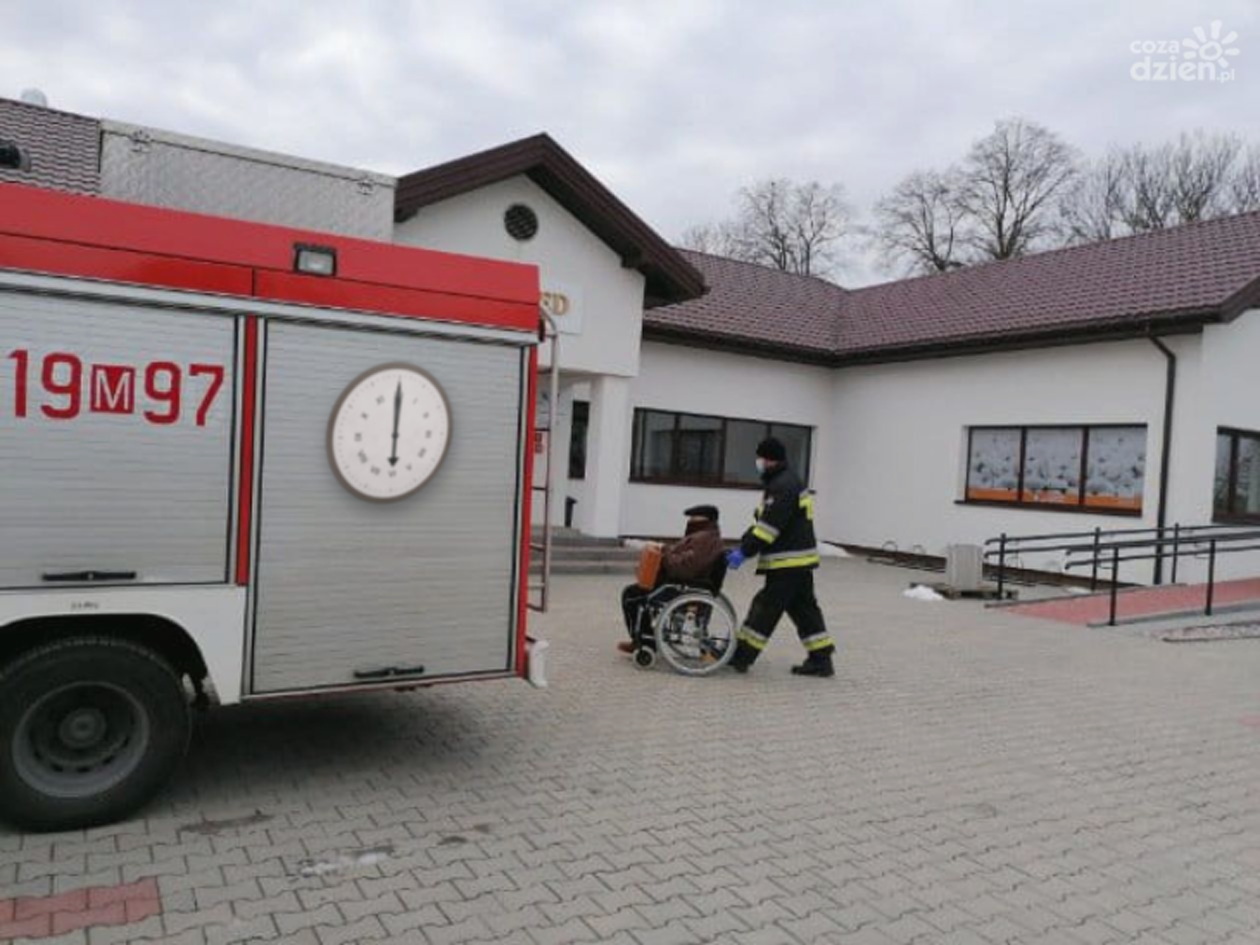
6:00
